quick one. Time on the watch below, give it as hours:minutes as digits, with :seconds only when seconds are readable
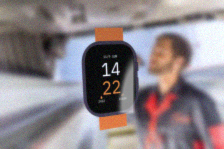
14:22
